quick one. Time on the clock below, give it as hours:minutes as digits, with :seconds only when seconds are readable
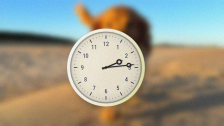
2:14
